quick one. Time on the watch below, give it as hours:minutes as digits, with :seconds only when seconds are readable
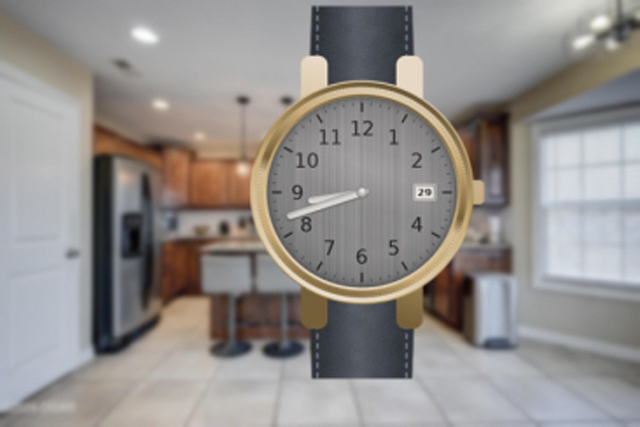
8:42
